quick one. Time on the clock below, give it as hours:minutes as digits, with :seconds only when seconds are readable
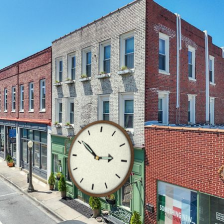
2:51
